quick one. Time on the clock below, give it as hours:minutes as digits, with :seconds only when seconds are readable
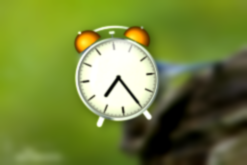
7:25
